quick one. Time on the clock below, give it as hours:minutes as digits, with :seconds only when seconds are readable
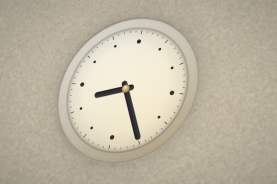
8:25
